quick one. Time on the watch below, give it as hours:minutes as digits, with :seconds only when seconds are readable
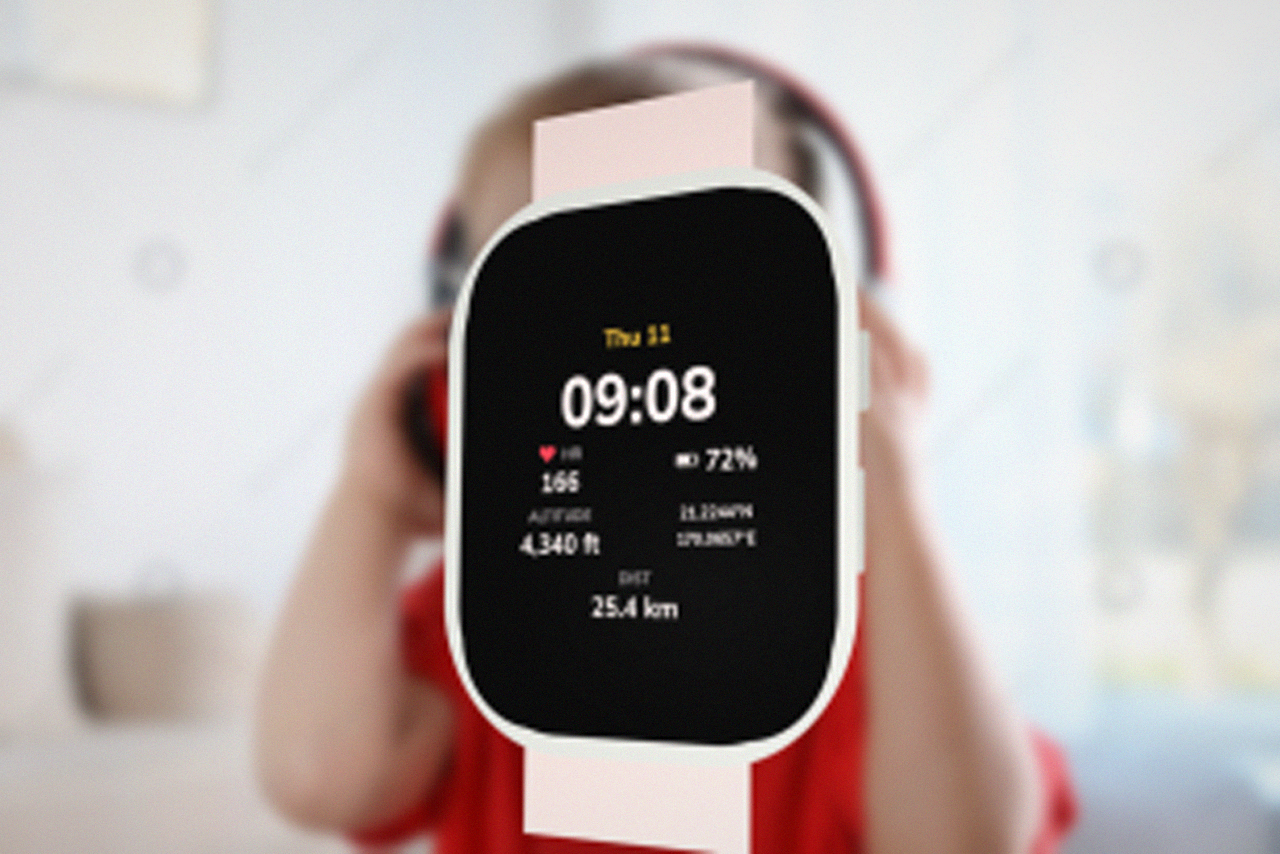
9:08
